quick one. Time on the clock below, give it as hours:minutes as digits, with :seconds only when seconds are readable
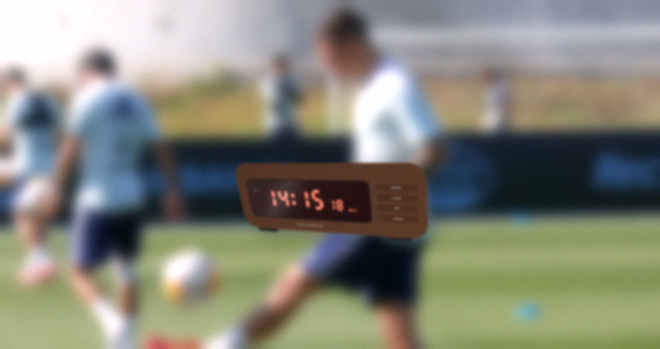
14:15
